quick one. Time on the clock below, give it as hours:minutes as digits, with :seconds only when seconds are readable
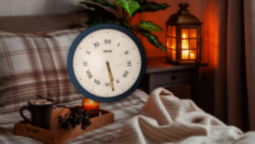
5:28
